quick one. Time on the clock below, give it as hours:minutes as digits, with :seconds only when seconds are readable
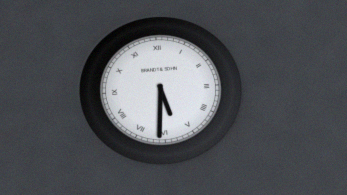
5:31
